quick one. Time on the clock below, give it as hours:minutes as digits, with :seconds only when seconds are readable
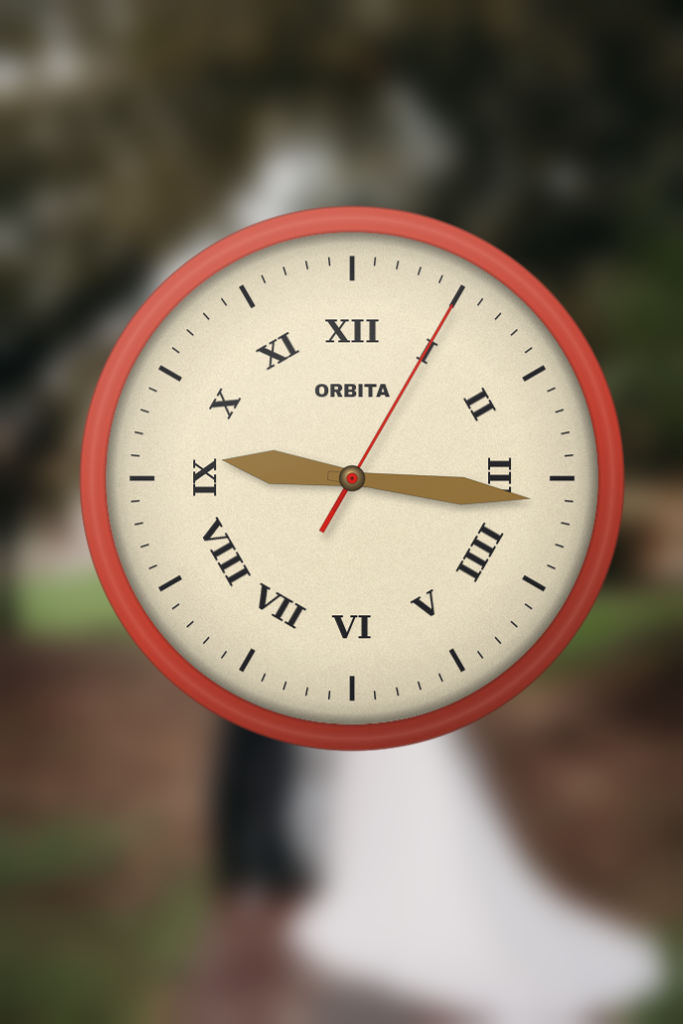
9:16:05
